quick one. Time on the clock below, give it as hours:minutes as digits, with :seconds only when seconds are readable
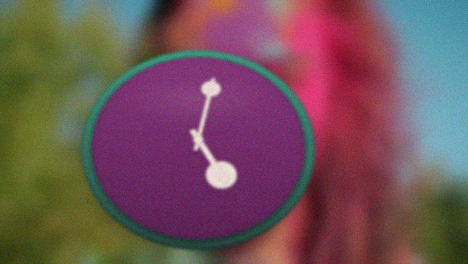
5:02
